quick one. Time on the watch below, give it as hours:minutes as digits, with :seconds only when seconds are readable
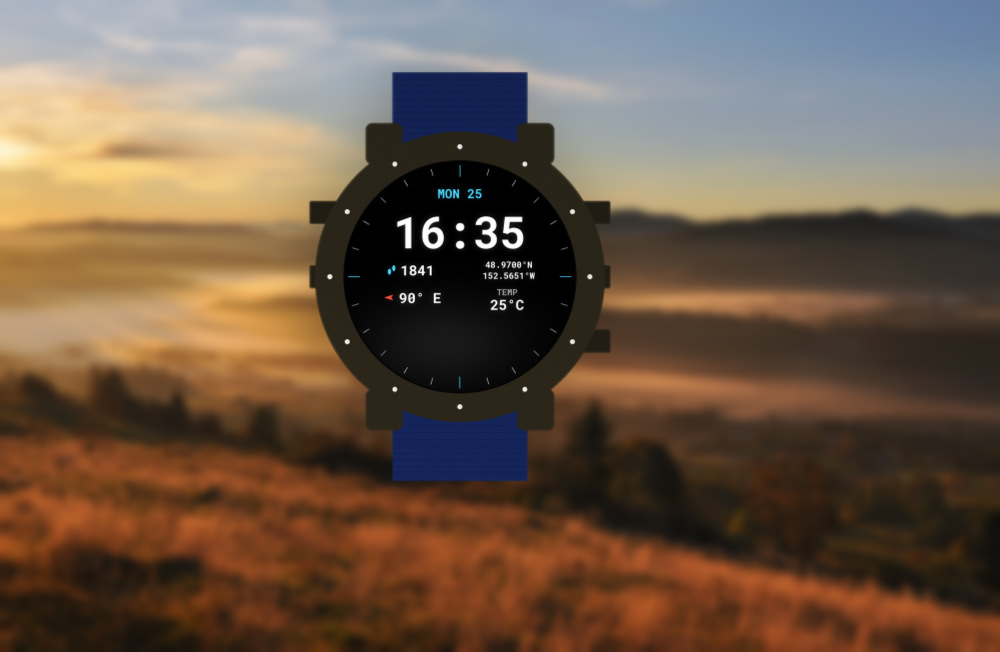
16:35
